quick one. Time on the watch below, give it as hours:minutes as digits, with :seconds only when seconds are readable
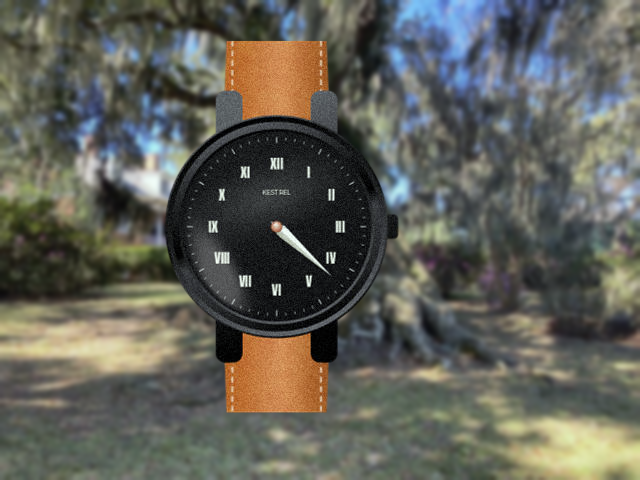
4:22
